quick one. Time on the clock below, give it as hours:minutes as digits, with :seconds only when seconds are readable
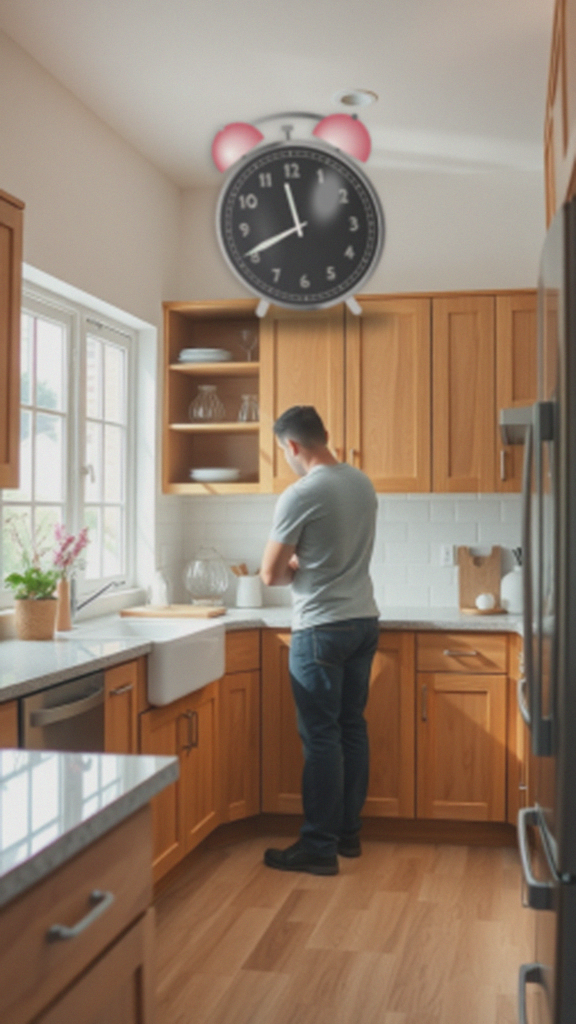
11:41
